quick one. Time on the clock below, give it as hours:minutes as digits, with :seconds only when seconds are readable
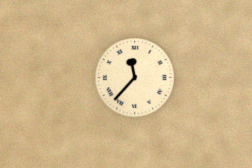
11:37
